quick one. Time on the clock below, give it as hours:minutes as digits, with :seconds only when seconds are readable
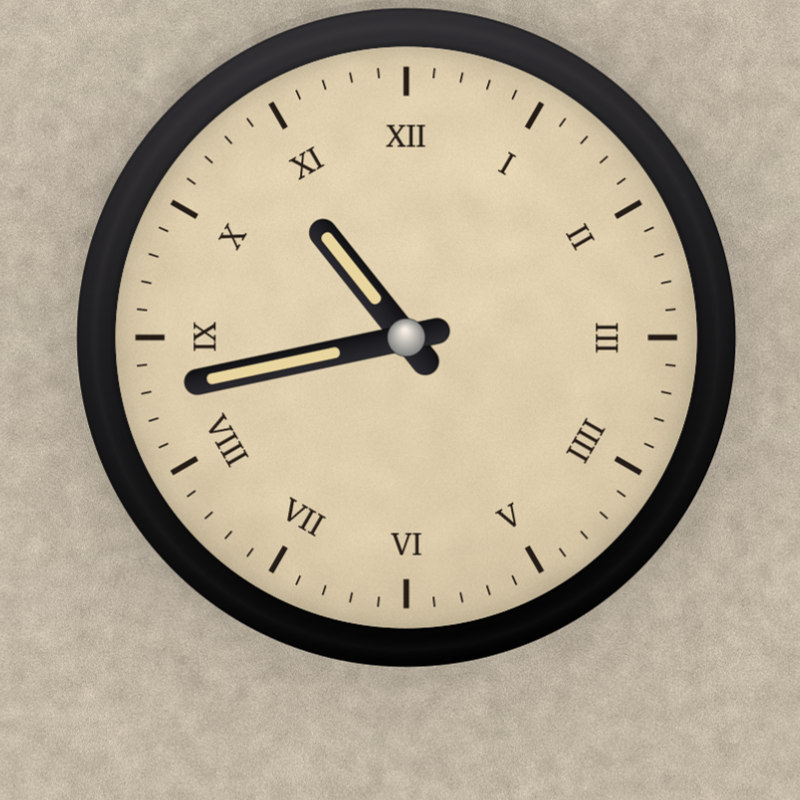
10:43
